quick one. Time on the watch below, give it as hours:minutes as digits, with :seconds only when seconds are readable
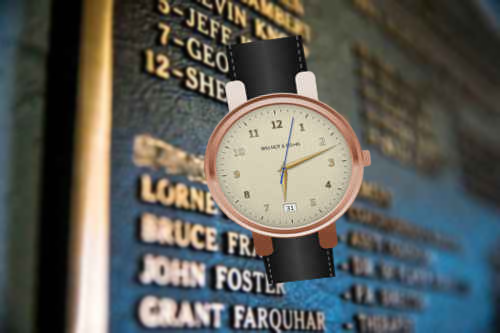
6:12:03
